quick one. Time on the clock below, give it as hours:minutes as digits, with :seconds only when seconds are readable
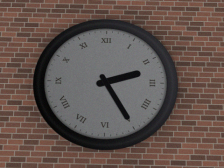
2:25
